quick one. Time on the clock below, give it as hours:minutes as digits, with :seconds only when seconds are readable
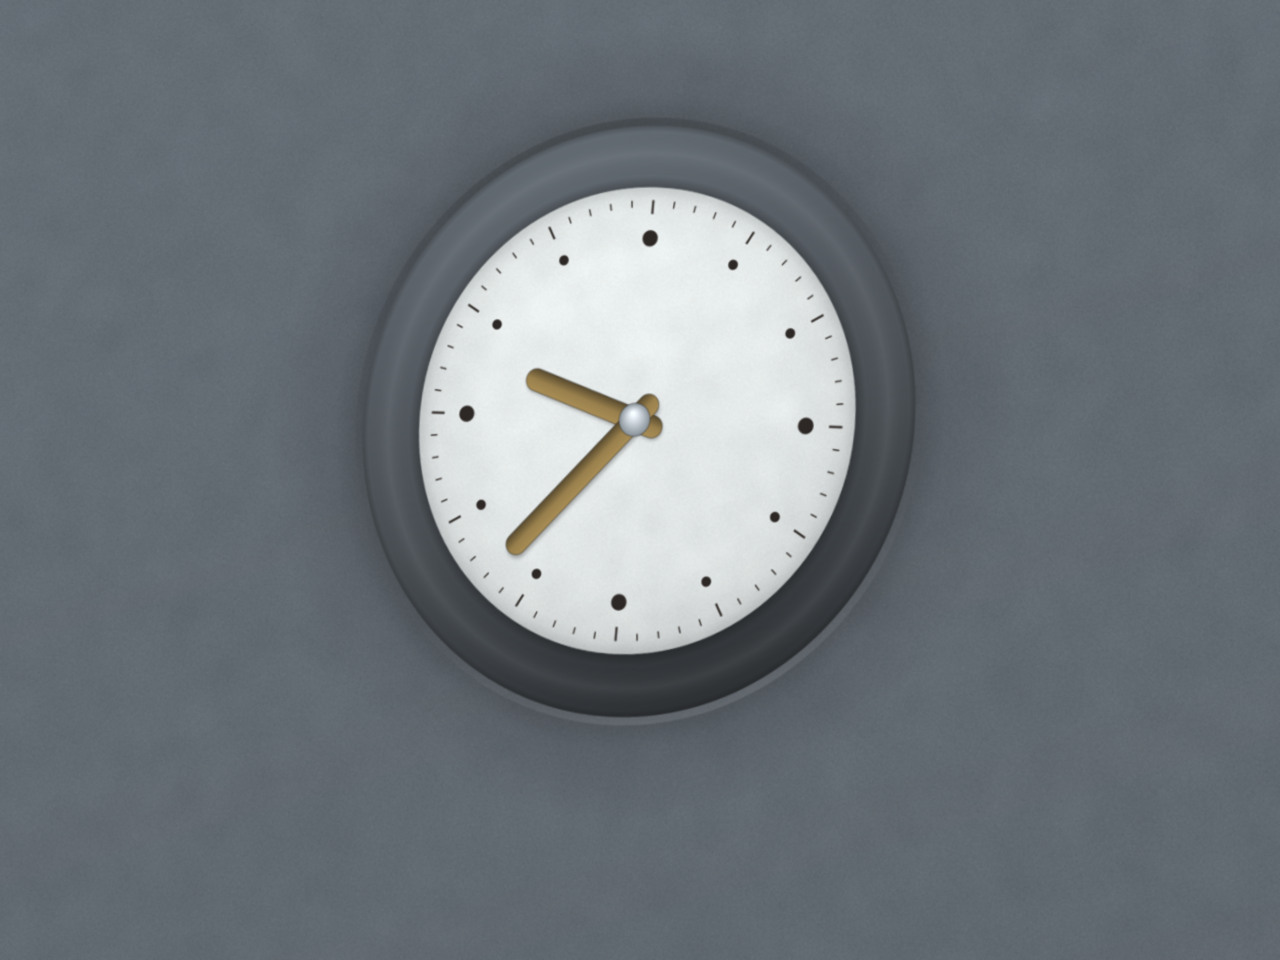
9:37
